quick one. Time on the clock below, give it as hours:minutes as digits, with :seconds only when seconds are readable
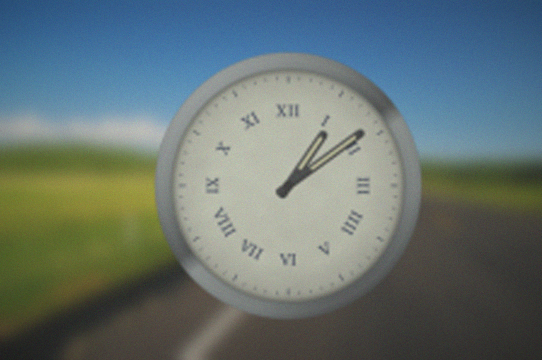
1:09
